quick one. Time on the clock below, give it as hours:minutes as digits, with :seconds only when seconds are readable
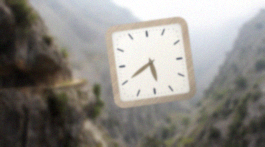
5:40
